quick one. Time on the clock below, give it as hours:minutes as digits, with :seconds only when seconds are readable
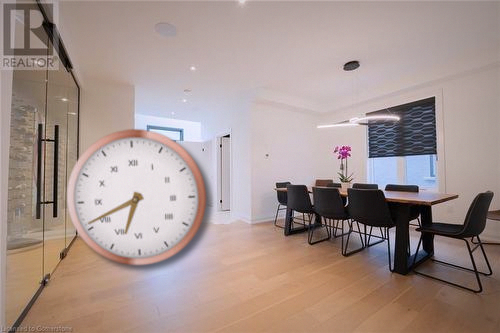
6:41
